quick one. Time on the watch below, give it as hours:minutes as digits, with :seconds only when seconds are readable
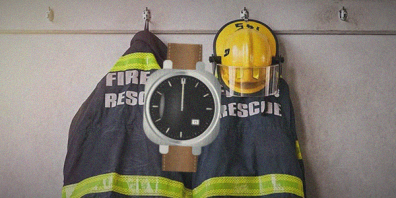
12:00
